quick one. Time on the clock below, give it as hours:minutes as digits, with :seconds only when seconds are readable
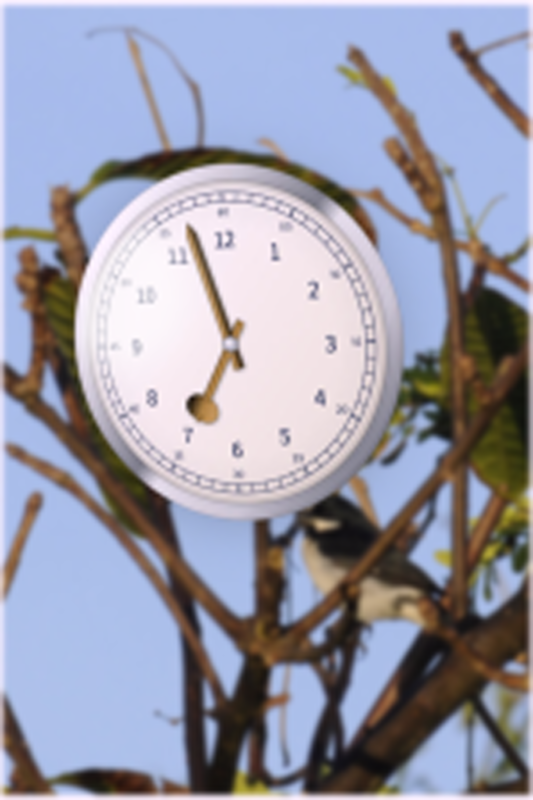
6:57
